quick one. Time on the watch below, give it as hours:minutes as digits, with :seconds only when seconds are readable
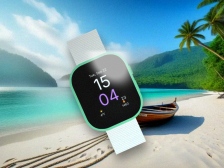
15:04
